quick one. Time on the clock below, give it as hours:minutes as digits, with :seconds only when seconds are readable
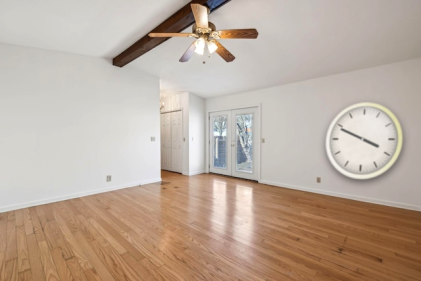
3:49
